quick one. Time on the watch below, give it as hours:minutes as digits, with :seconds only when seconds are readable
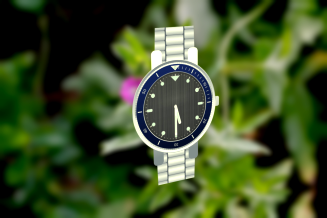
5:30
